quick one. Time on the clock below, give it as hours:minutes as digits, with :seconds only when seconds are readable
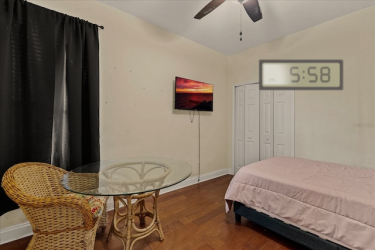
5:58
